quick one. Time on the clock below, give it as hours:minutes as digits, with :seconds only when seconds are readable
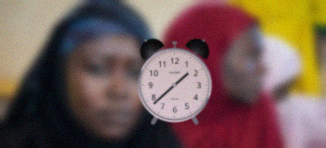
1:38
